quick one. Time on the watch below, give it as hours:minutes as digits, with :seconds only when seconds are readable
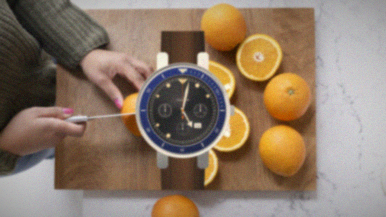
5:02
